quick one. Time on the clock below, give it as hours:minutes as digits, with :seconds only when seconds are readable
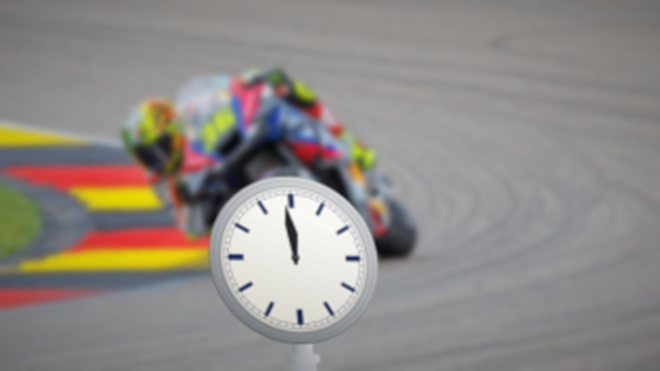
11:59
